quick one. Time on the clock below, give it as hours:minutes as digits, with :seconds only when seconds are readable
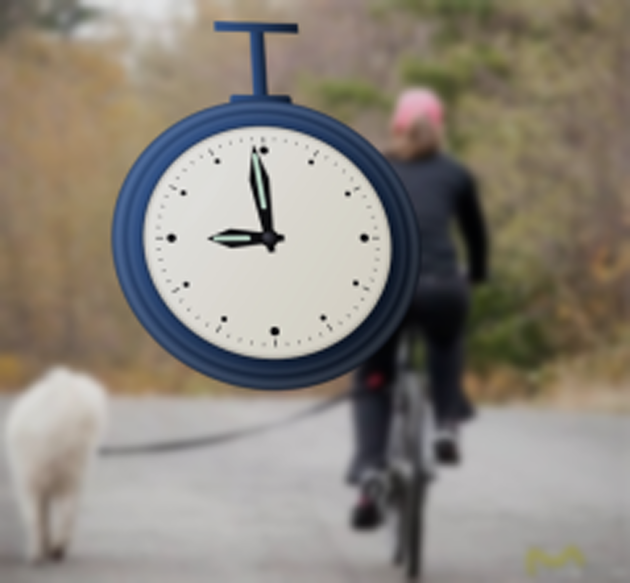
8:59
